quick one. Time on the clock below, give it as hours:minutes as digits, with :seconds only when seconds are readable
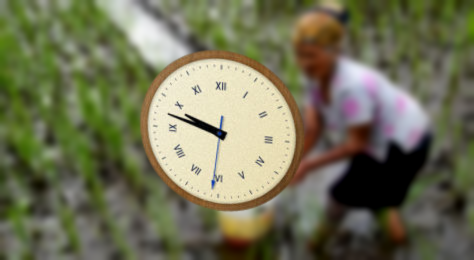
9:47:31
